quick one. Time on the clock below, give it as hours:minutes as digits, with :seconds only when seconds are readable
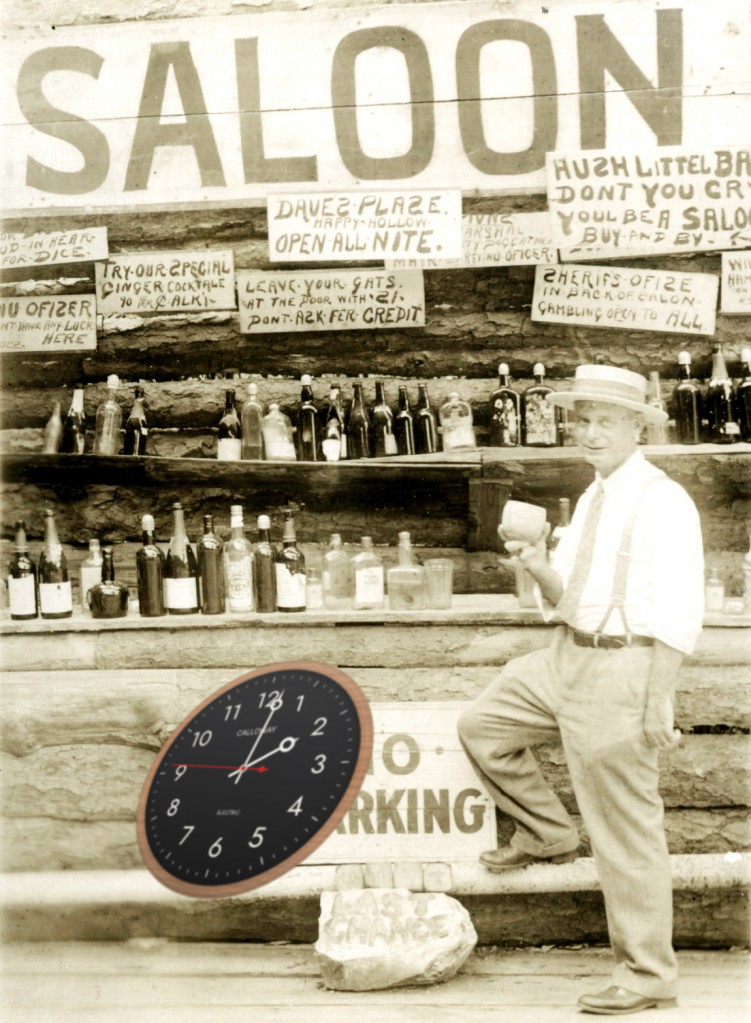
2:01:46
